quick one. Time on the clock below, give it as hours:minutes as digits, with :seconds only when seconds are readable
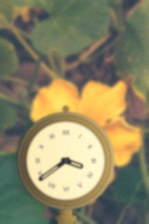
3:39
